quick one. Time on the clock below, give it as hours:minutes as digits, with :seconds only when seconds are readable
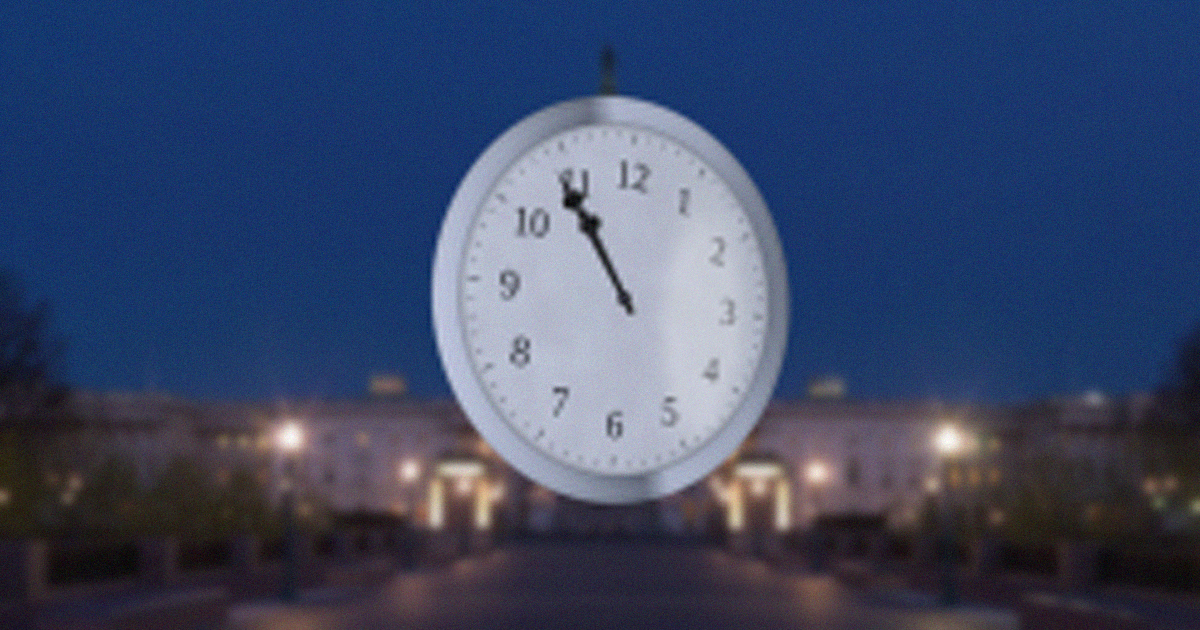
10:54
